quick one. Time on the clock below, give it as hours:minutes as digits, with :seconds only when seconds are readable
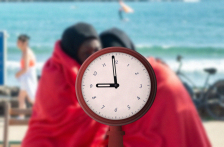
8:59
